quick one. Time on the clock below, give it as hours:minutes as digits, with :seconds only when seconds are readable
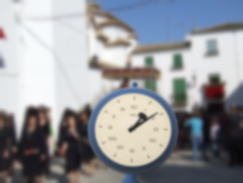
1:09
